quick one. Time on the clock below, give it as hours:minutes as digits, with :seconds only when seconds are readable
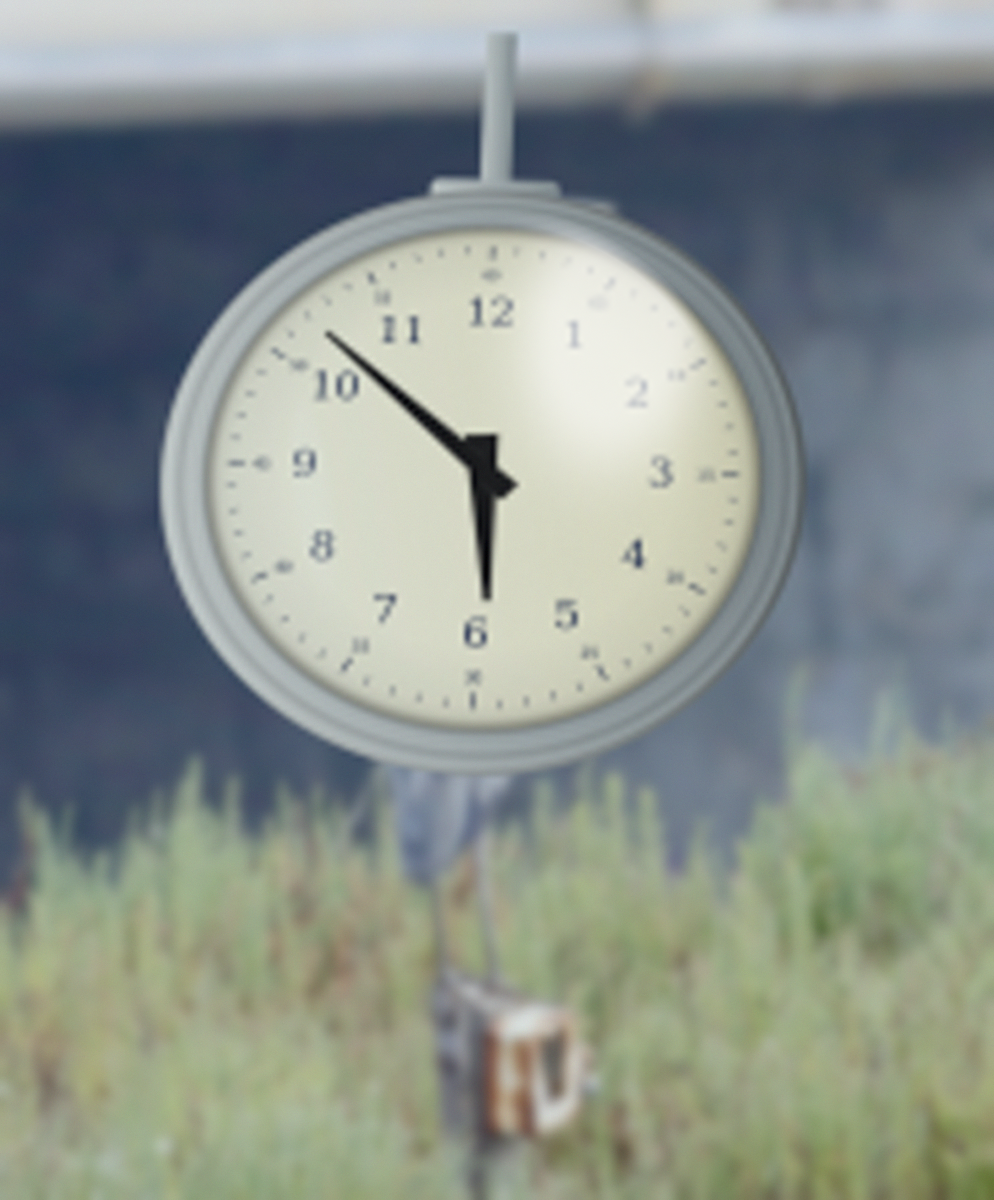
5:52
